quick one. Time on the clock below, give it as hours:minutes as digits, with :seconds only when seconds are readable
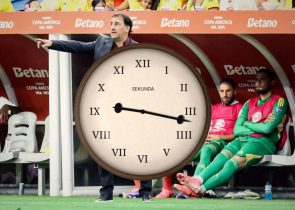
9:17
